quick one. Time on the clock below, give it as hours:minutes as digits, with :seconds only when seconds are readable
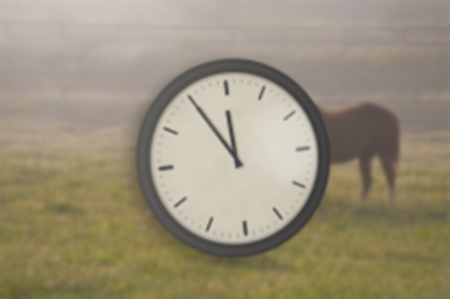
11:55
